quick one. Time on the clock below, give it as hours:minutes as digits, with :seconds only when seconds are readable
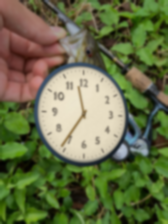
11:36
